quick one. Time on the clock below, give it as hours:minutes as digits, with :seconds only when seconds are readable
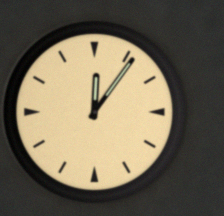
12:06
